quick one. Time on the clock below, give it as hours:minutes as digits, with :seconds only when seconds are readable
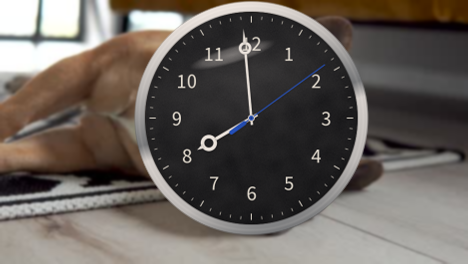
7:59:09
